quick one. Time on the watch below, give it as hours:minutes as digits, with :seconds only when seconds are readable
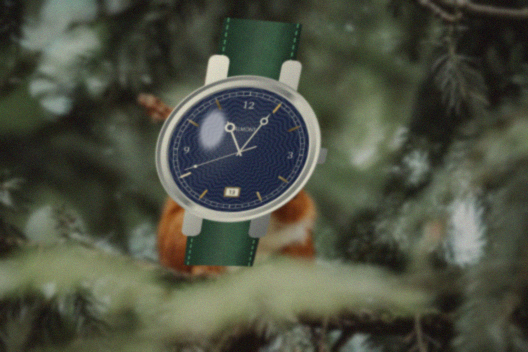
11:04:41
